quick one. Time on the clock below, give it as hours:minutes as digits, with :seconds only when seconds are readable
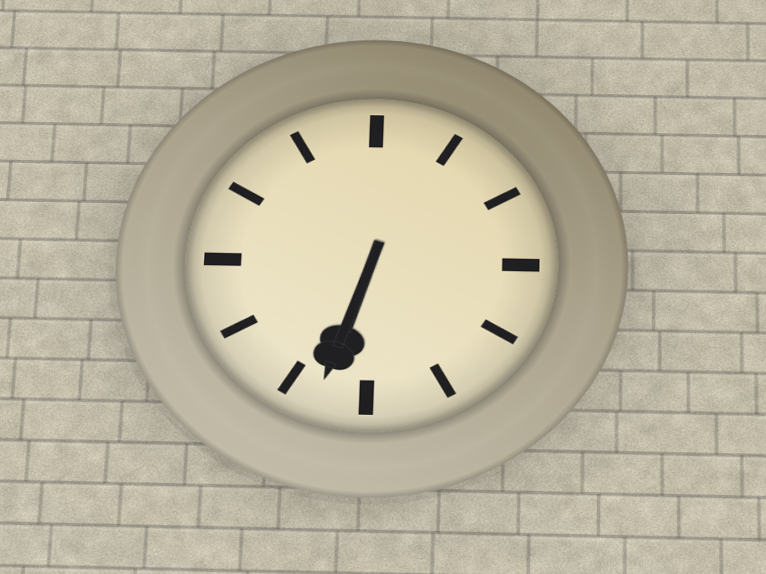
6:33
